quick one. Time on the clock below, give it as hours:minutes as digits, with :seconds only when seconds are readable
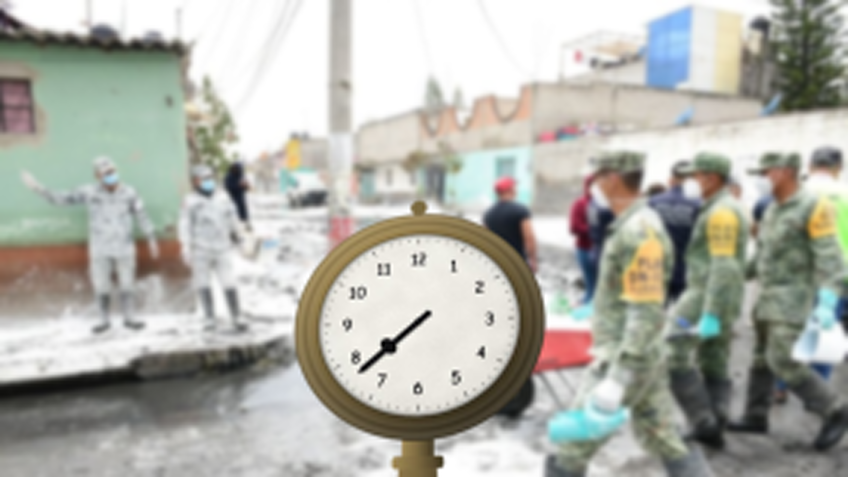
7:38
